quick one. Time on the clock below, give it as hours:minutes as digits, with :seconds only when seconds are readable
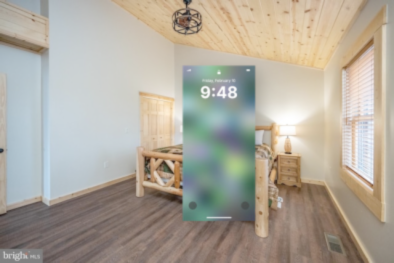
9:48
